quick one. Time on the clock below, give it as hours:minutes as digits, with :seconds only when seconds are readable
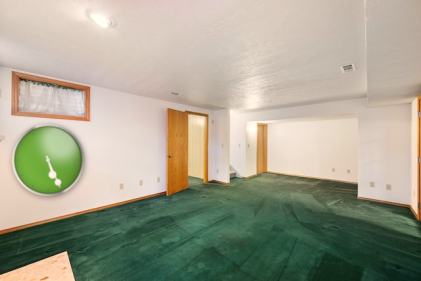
5:26
